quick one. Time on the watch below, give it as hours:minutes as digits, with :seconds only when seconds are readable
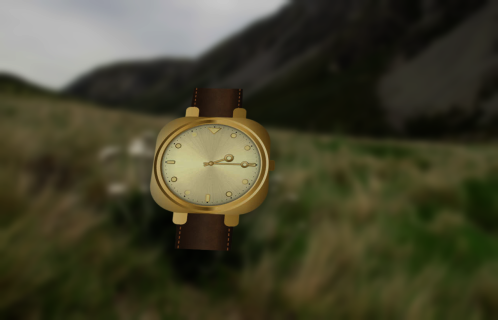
2:15
